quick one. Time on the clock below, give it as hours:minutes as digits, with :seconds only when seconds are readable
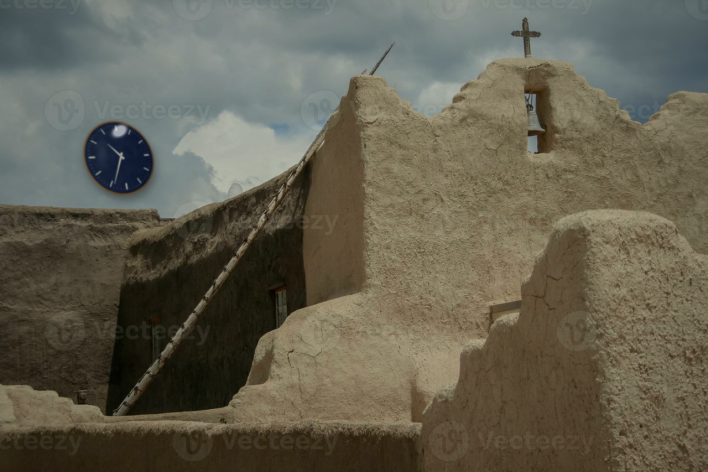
10:34
